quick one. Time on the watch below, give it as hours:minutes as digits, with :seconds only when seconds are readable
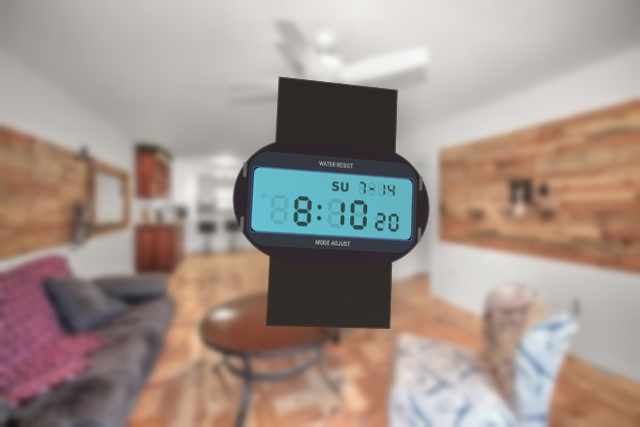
8:10:20
